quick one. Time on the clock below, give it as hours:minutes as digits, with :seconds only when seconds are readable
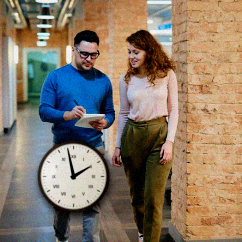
1:58
